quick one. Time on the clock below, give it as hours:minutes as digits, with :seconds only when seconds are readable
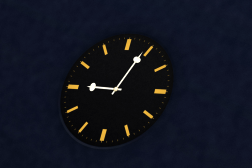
9:04
